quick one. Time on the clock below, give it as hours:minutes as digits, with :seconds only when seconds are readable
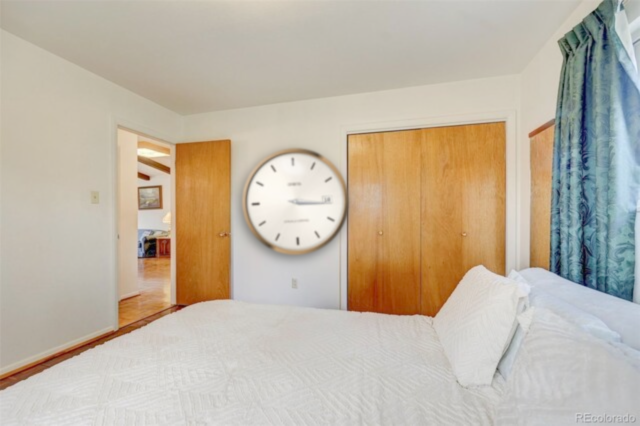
3:16
